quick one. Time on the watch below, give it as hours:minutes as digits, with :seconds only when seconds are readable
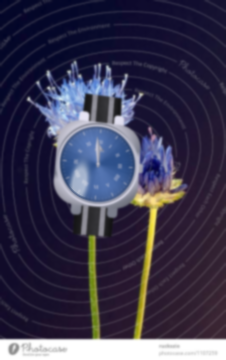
11:59
